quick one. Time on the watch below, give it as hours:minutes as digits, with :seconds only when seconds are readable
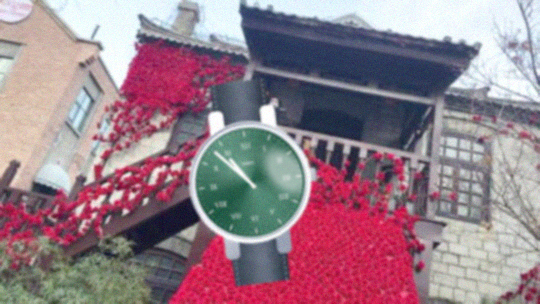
10:53
